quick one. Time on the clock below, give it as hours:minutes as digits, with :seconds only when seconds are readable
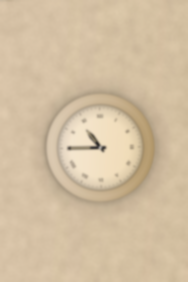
10:45
